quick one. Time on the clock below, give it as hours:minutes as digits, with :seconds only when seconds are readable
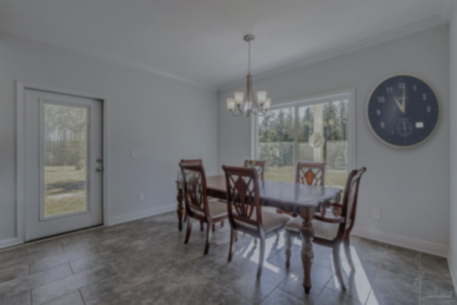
11:01
